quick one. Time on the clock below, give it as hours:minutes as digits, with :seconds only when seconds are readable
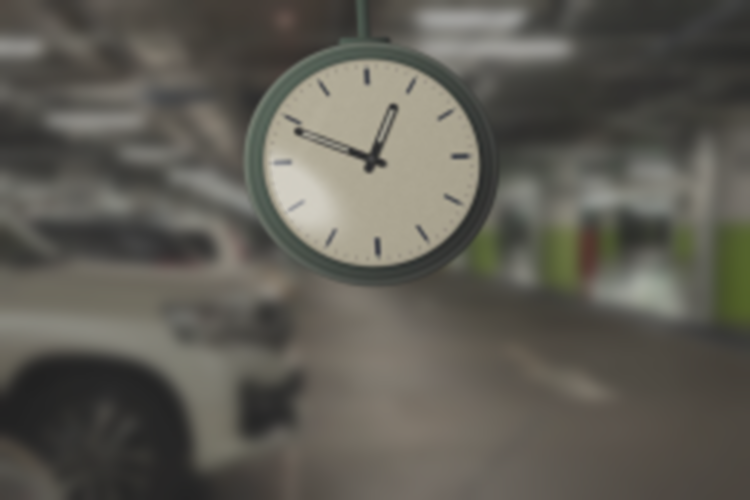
12:49
